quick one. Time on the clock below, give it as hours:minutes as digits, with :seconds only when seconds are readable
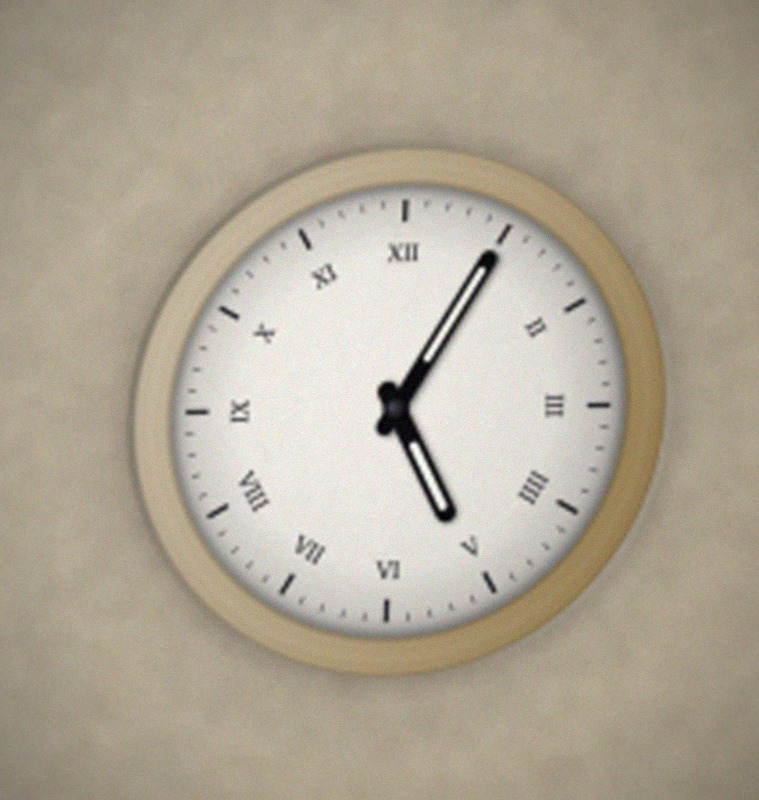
5:05
